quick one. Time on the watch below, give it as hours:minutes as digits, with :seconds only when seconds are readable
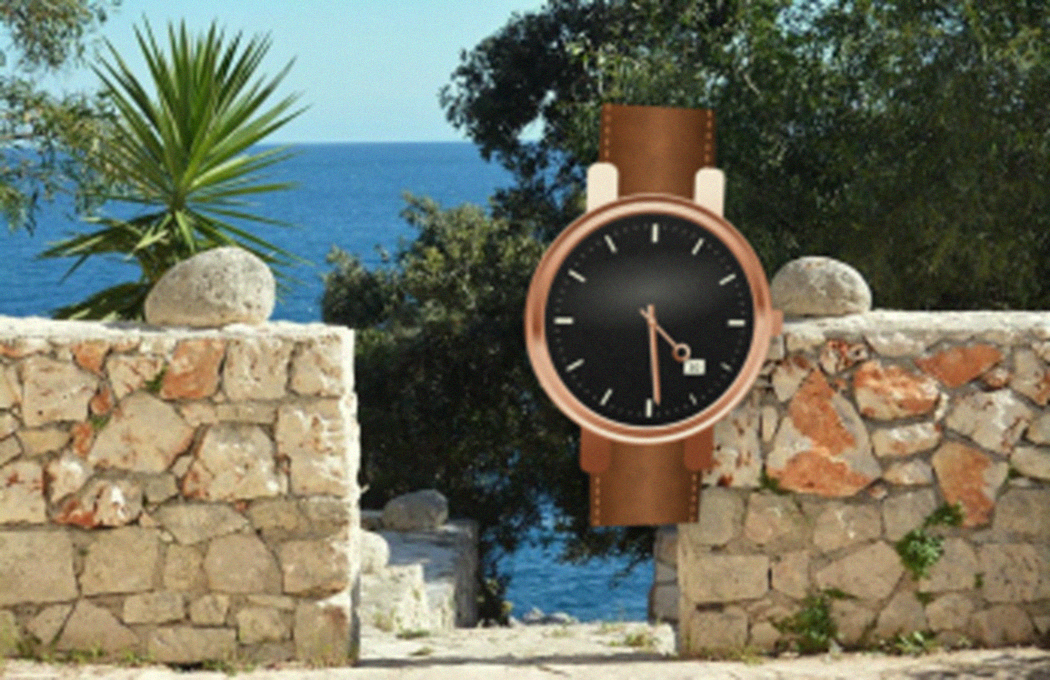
4:29
